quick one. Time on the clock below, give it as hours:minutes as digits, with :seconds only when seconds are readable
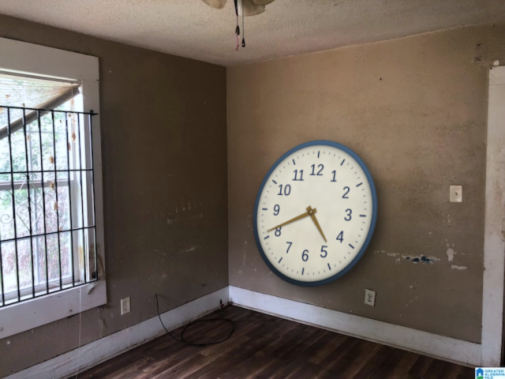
4:41
